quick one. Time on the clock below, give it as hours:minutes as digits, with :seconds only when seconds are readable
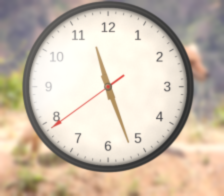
11:26:39
